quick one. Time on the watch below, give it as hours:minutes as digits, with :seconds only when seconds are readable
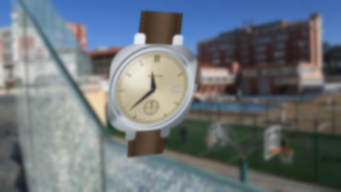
11:38
